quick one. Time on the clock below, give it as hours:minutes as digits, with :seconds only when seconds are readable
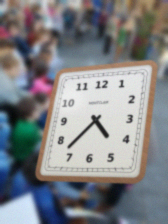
4:37
